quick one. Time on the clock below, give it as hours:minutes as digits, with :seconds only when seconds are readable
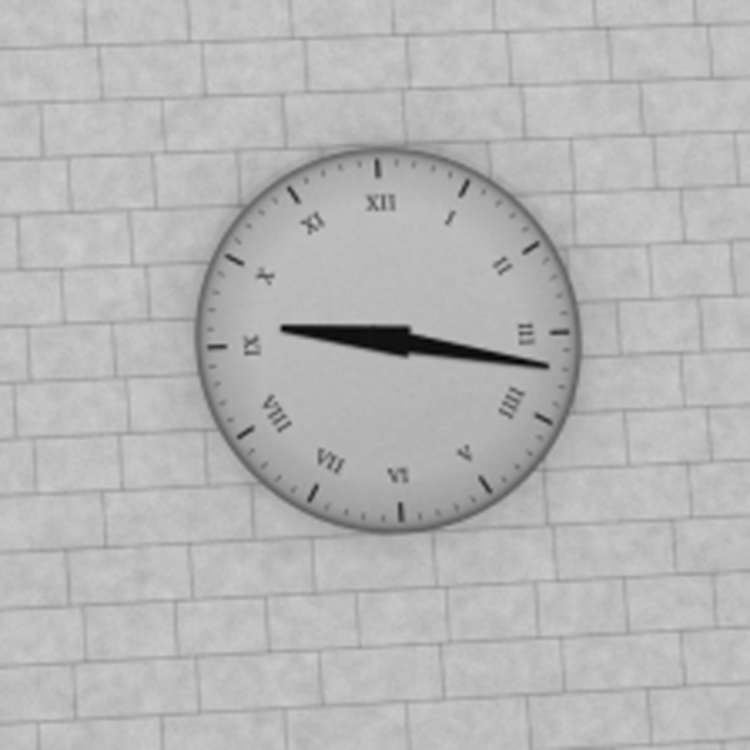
9:17
